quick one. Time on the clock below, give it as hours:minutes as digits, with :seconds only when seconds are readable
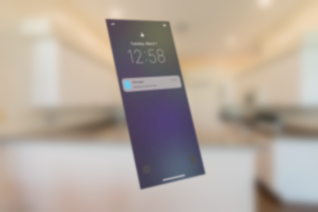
12:58
